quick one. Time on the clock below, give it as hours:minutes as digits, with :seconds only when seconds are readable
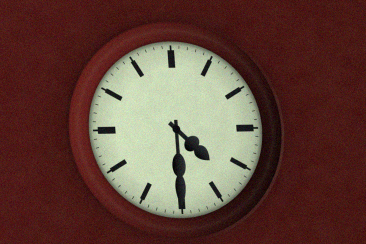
4:30
